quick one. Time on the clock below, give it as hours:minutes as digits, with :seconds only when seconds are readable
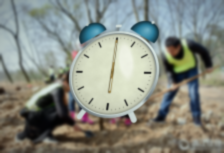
6:00
